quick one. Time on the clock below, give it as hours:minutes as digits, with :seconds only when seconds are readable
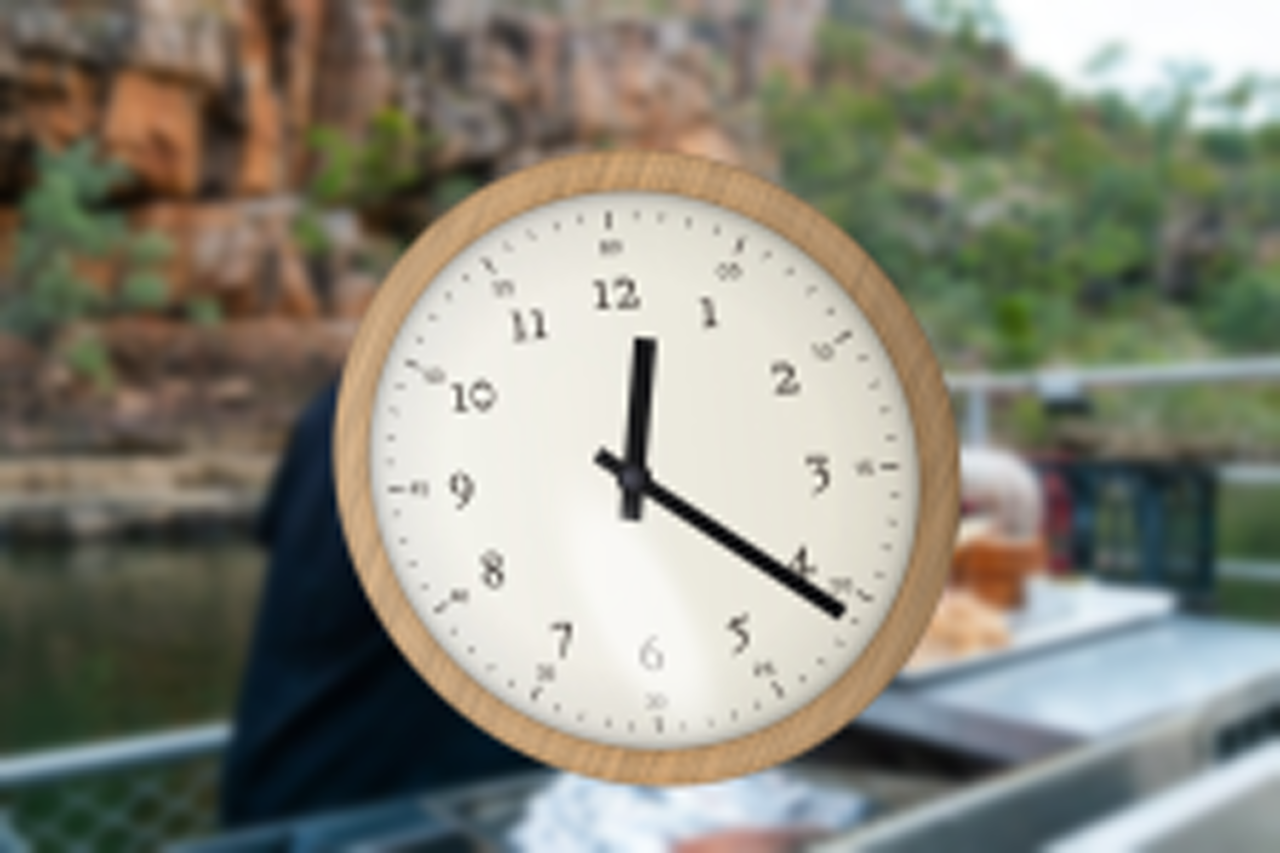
12:21
